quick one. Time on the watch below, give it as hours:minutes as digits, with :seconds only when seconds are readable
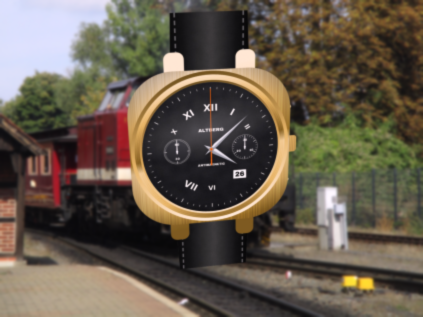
4:08
